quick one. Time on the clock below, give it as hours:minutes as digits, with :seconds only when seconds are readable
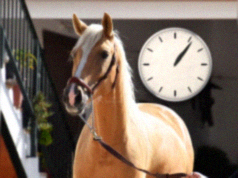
1:06
